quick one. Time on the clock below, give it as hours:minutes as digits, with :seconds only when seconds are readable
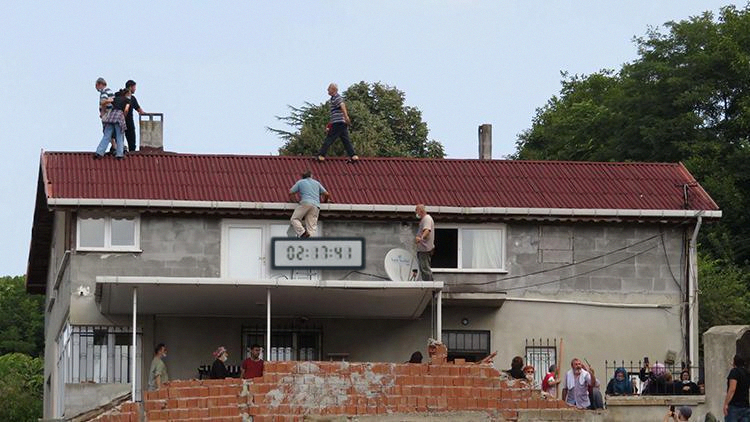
2:17:41
